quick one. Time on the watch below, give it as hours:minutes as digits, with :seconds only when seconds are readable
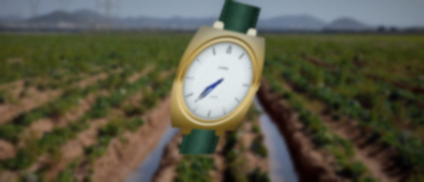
7:37
